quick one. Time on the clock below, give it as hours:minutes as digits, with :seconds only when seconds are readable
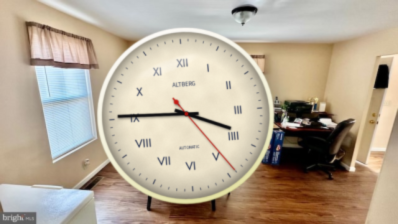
3:45:24
